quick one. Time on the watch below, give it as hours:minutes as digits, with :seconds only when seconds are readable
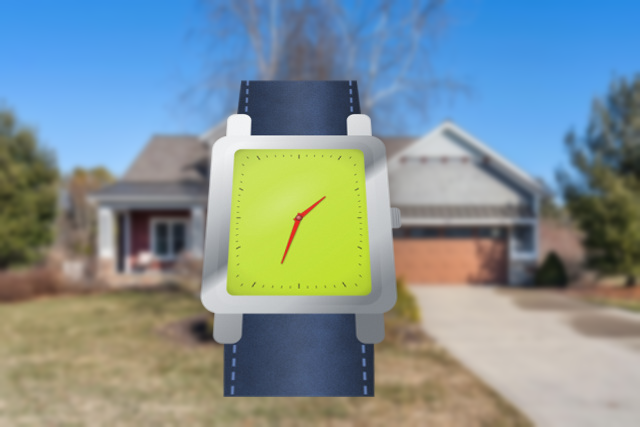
1:33
